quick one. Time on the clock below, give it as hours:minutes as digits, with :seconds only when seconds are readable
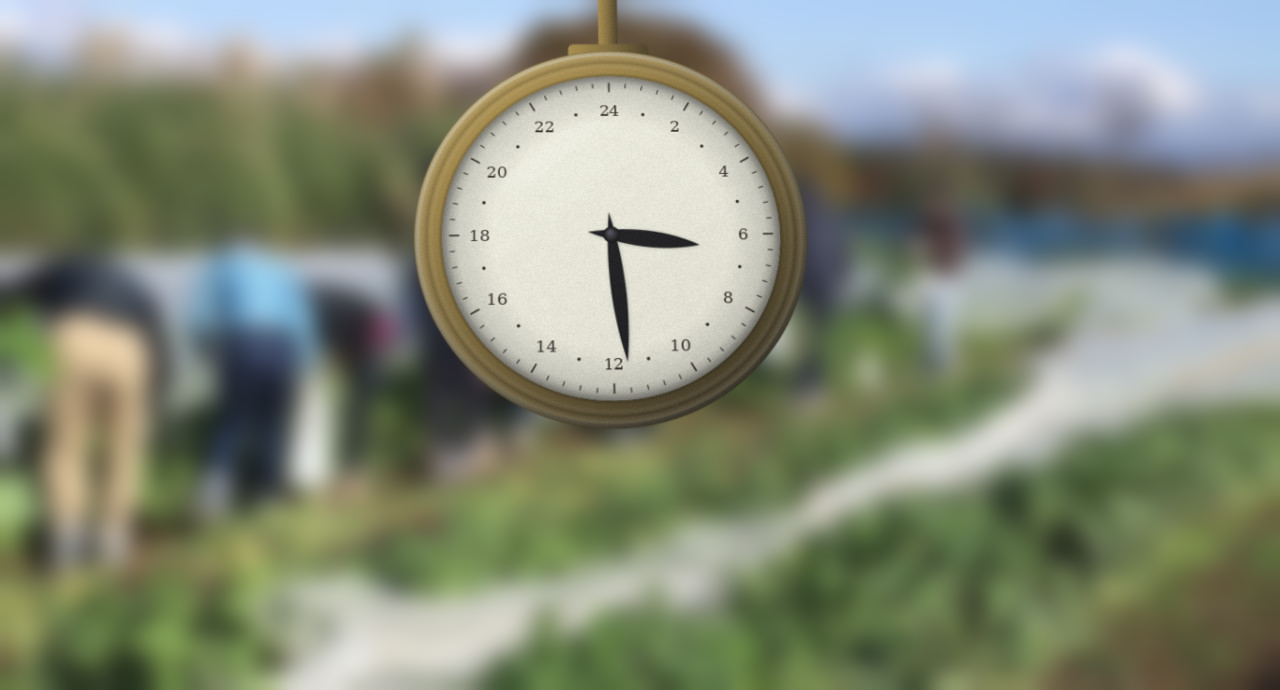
6:29
